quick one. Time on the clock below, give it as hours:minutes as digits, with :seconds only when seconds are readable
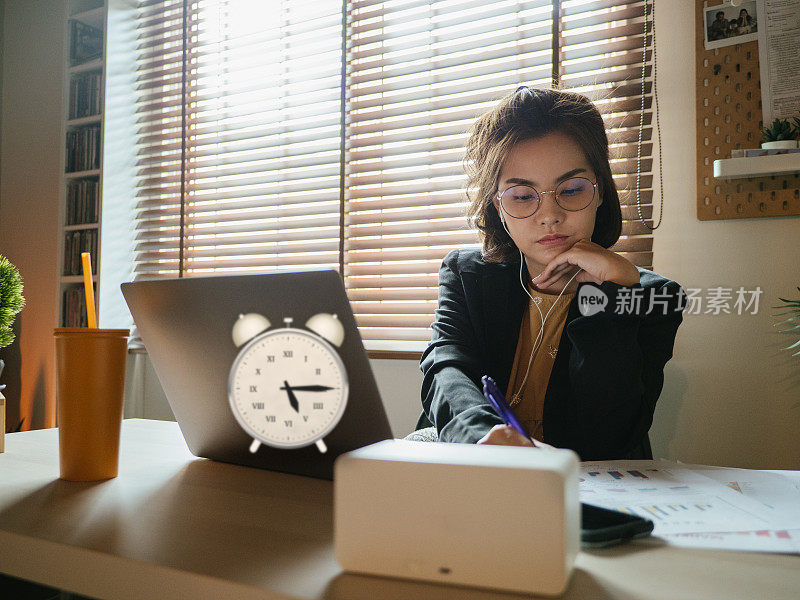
5:15
